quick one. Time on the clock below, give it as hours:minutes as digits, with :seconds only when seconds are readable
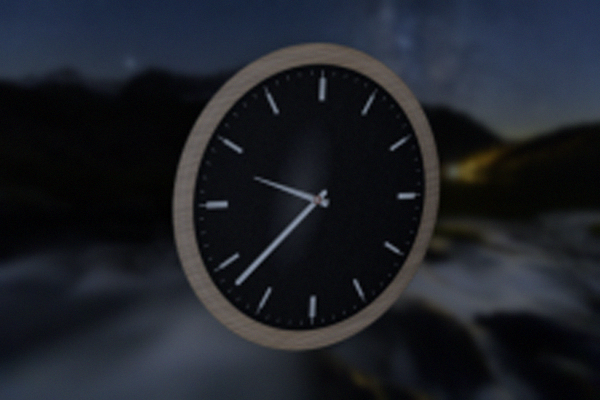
9:38
